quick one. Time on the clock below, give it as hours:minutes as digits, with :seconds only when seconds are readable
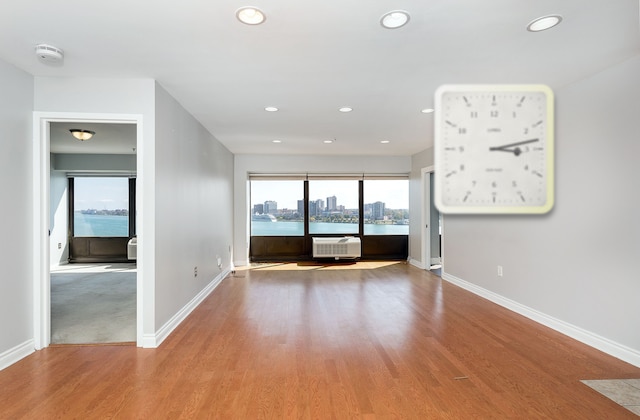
3:13
